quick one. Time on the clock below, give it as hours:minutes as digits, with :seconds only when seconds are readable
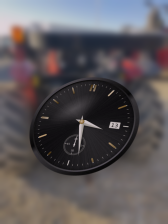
3:28
